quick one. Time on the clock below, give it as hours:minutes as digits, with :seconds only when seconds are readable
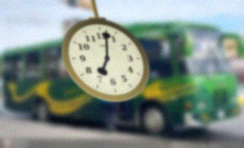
7:02
